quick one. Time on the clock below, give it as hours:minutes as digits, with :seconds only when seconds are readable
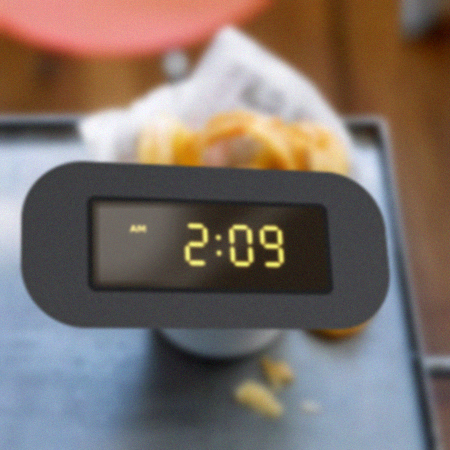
2:09
